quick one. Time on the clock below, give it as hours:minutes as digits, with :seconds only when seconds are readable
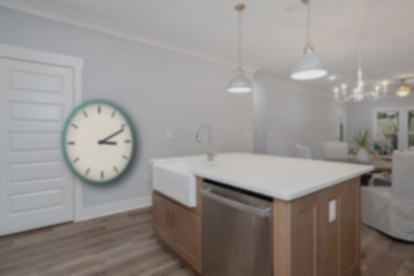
3:11
